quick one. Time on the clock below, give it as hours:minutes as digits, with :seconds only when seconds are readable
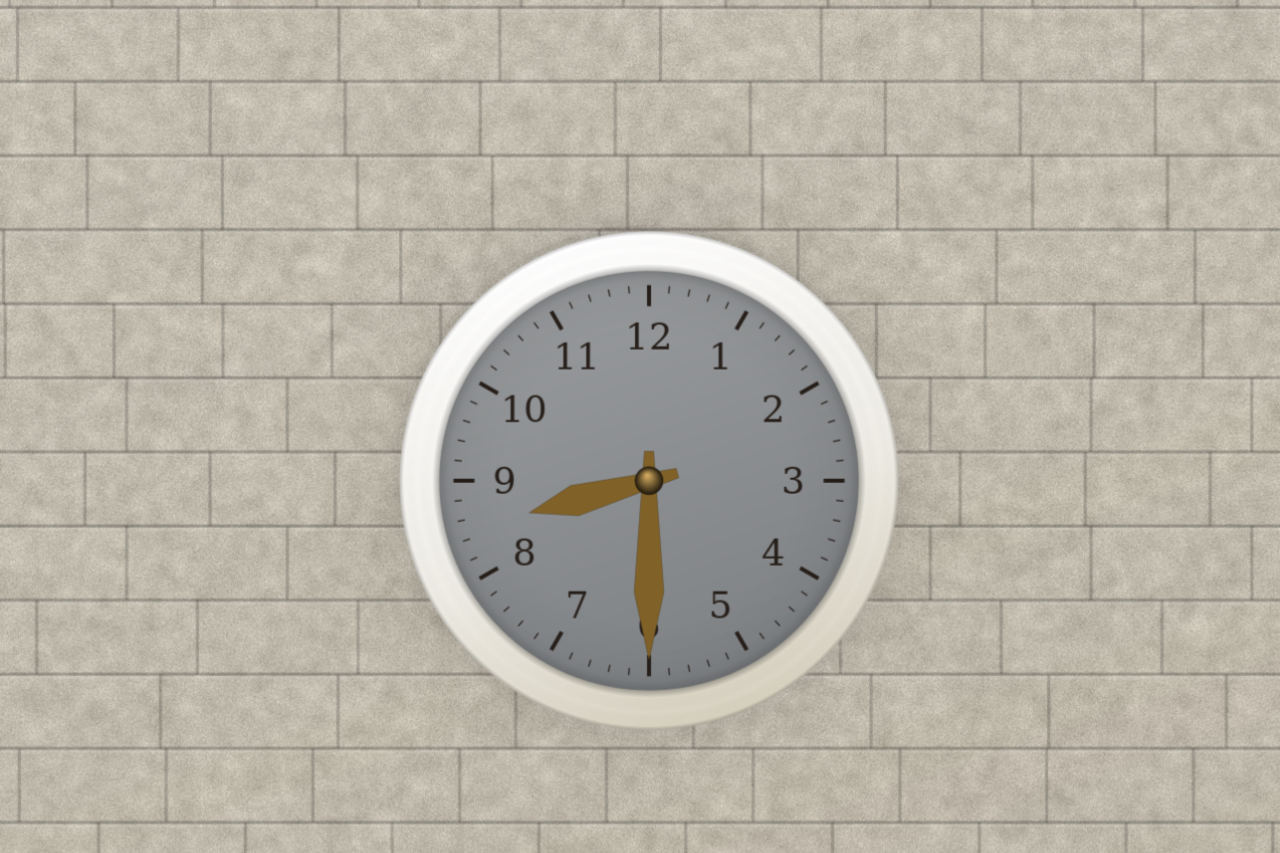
8:30
